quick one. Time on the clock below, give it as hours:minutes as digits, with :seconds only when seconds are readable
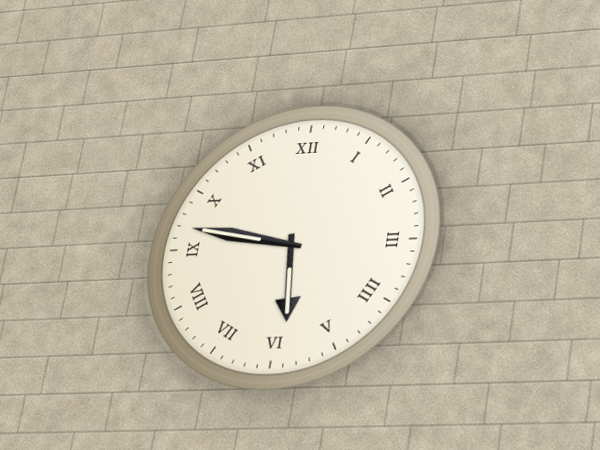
5:47
